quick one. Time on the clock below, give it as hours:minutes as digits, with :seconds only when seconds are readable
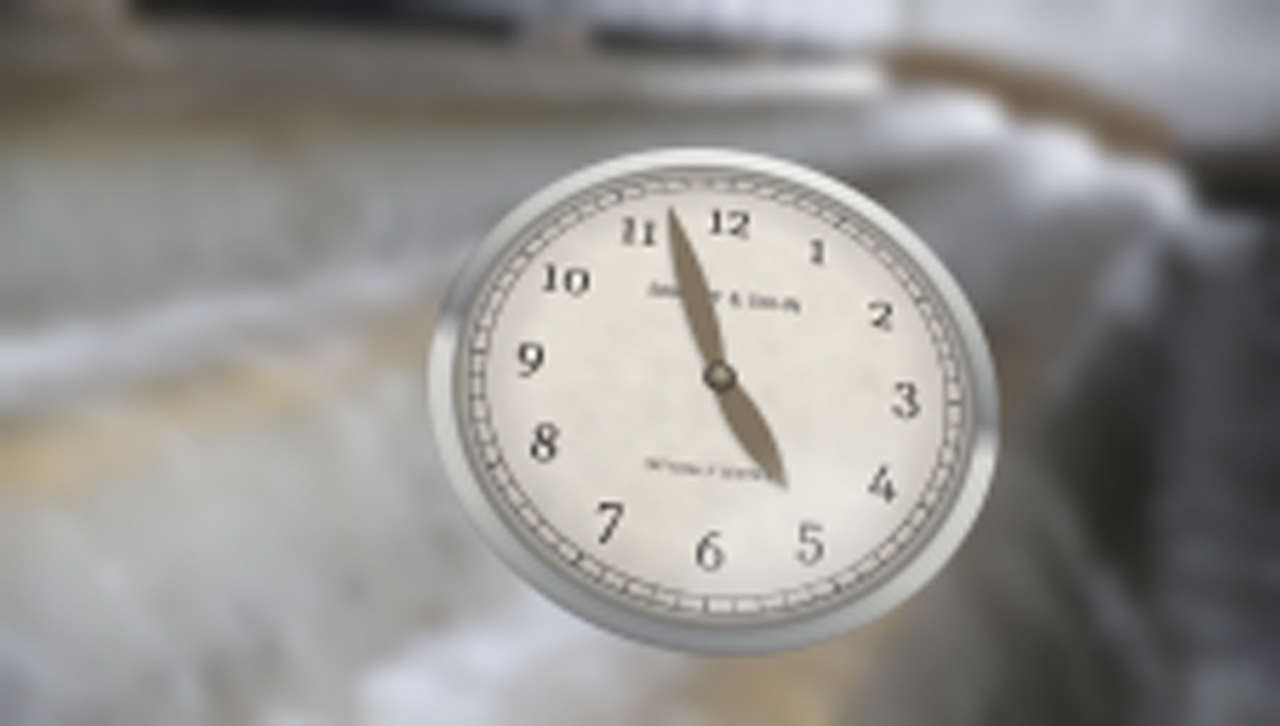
4:57
